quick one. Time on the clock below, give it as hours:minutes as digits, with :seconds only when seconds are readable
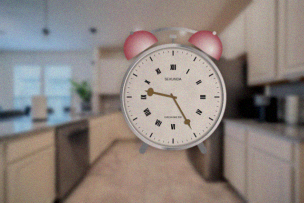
9:25
